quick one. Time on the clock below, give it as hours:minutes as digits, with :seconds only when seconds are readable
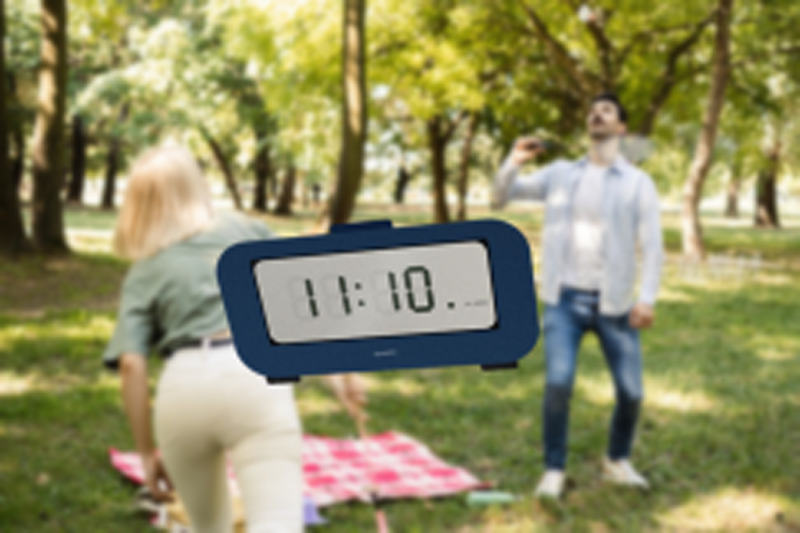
11:10
